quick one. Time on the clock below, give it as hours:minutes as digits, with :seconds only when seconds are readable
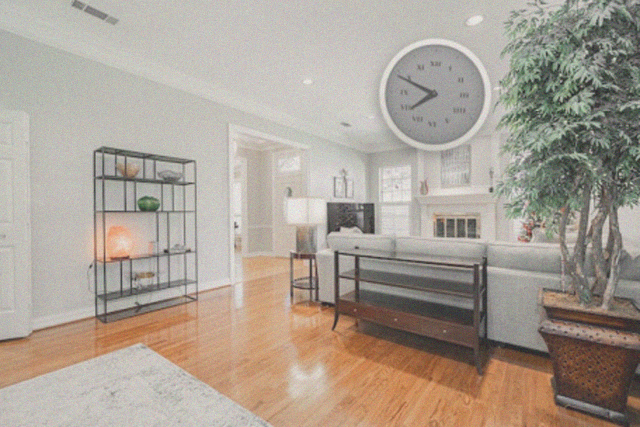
7:49
